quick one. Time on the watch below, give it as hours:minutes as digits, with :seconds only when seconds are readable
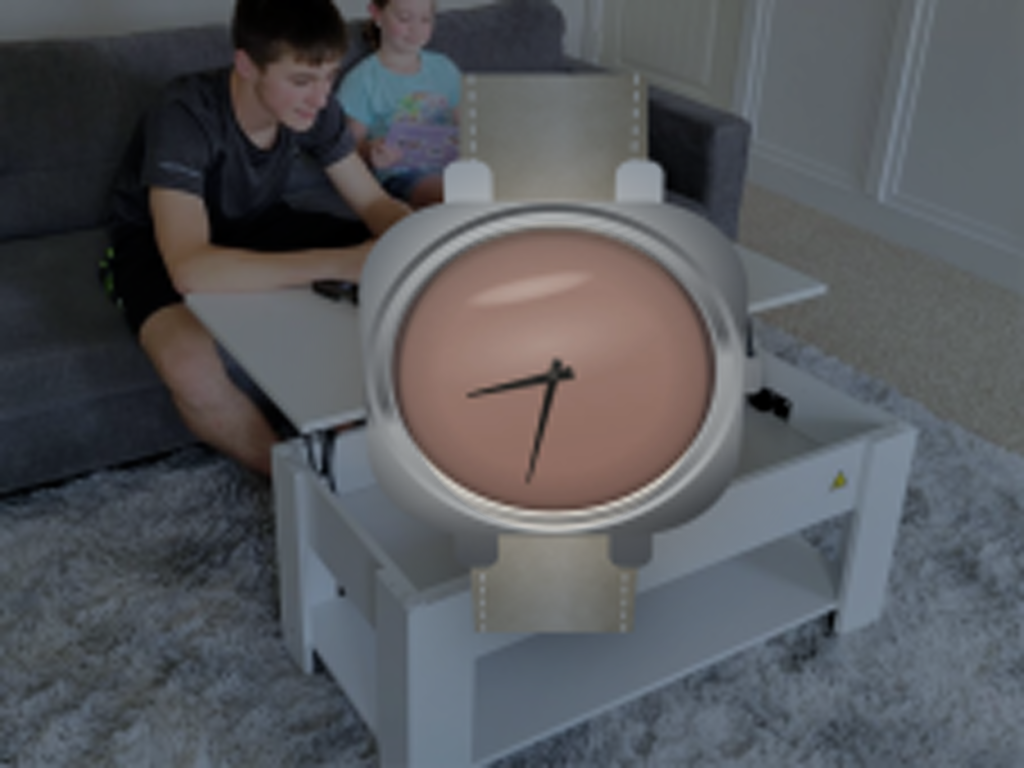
8:32
